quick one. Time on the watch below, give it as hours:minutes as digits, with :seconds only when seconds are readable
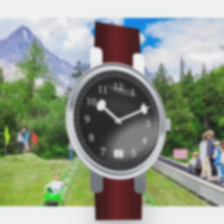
10:11
